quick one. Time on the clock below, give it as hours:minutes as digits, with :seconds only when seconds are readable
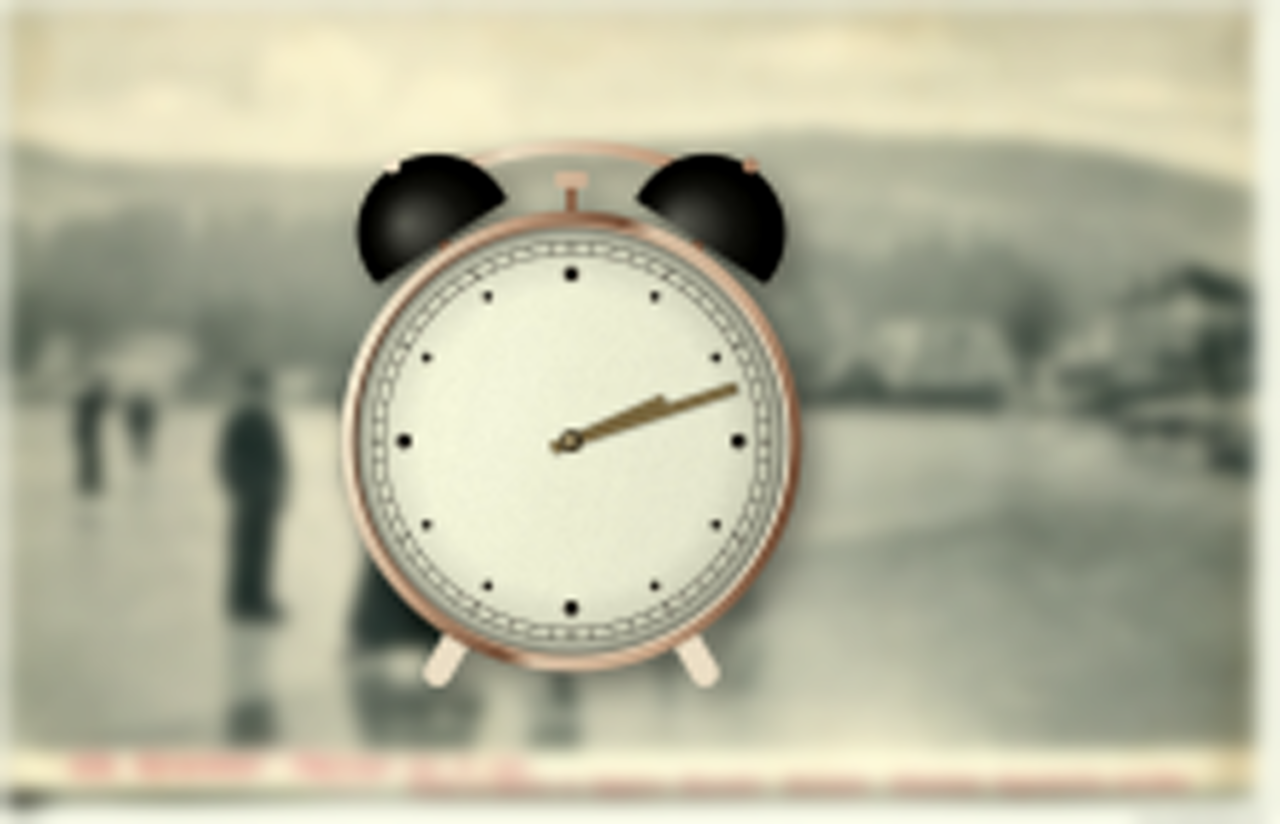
2:12
